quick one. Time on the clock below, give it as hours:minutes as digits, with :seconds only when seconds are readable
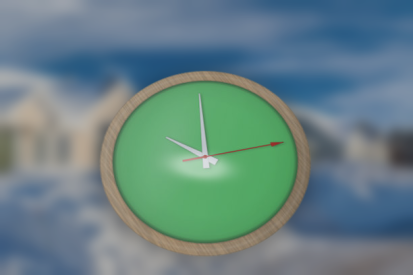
9:59:13
